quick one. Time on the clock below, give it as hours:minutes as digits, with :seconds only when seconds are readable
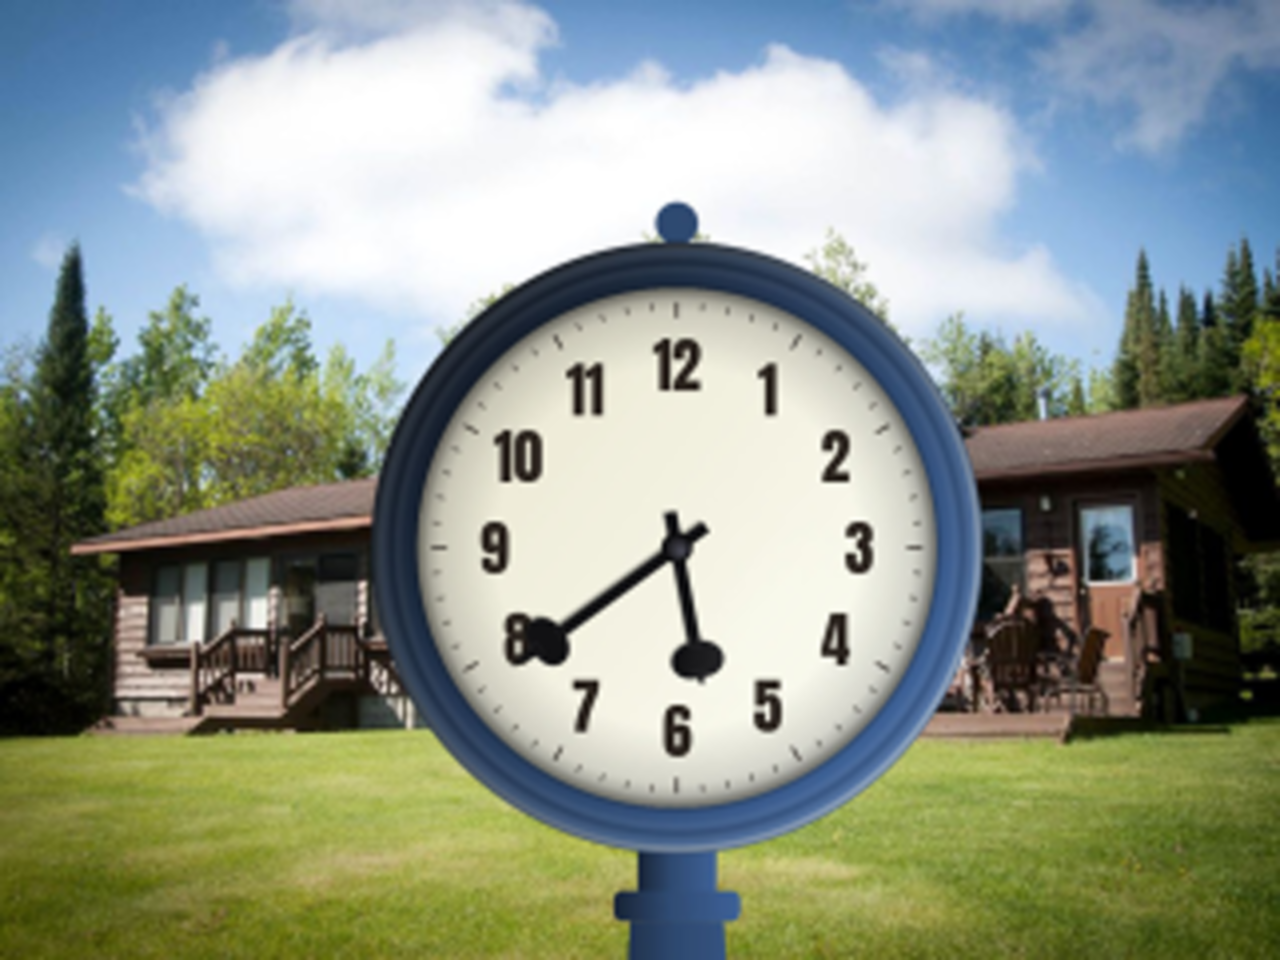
5:39
